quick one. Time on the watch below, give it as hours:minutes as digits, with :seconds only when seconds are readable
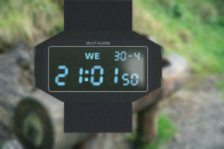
21:01:50
